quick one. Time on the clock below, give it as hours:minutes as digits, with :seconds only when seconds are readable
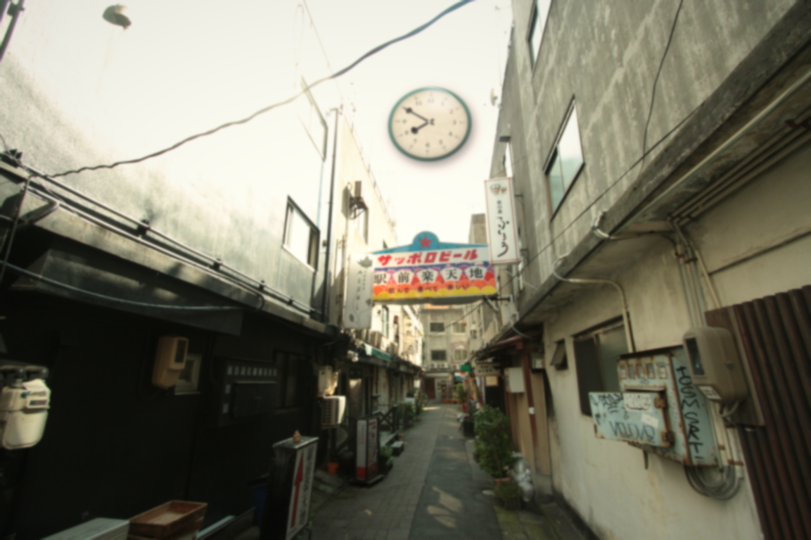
7:50
